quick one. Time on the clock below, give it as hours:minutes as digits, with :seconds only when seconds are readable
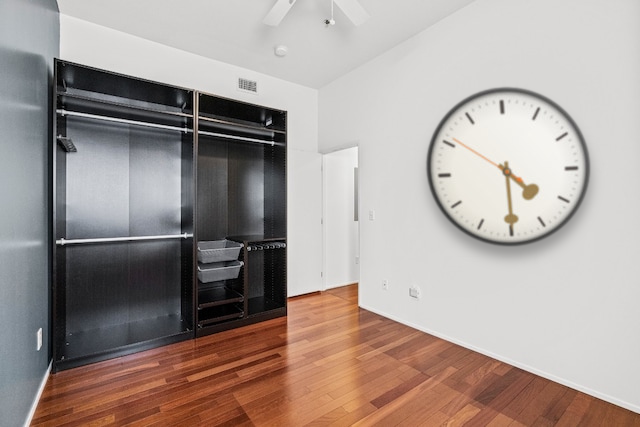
4:29:51
